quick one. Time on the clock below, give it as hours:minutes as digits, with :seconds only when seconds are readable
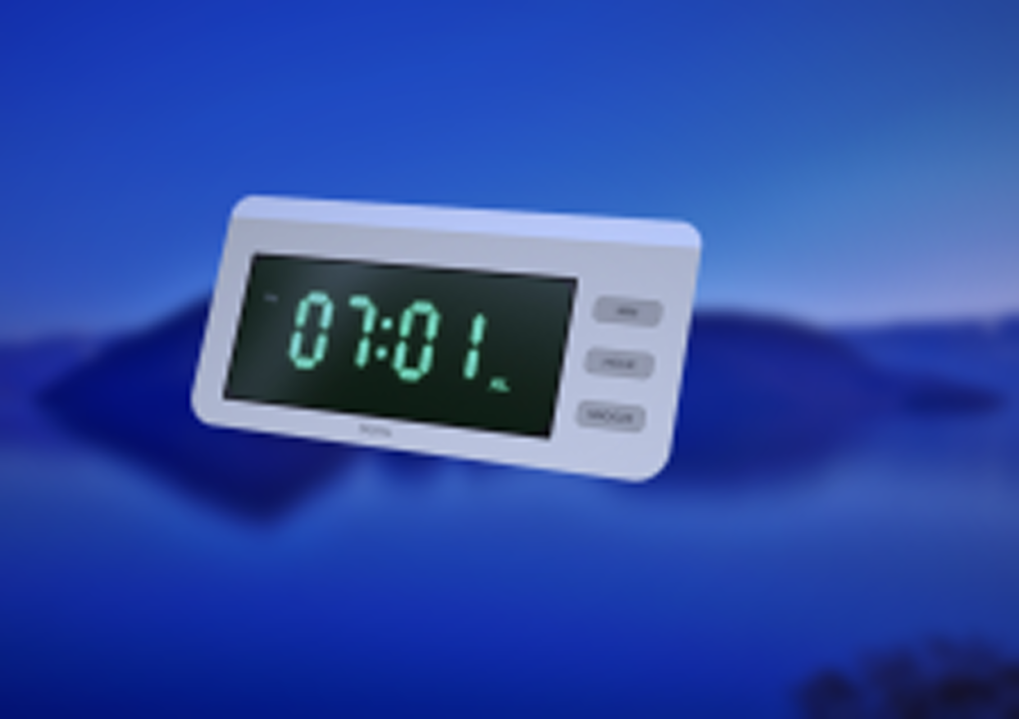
7:01
